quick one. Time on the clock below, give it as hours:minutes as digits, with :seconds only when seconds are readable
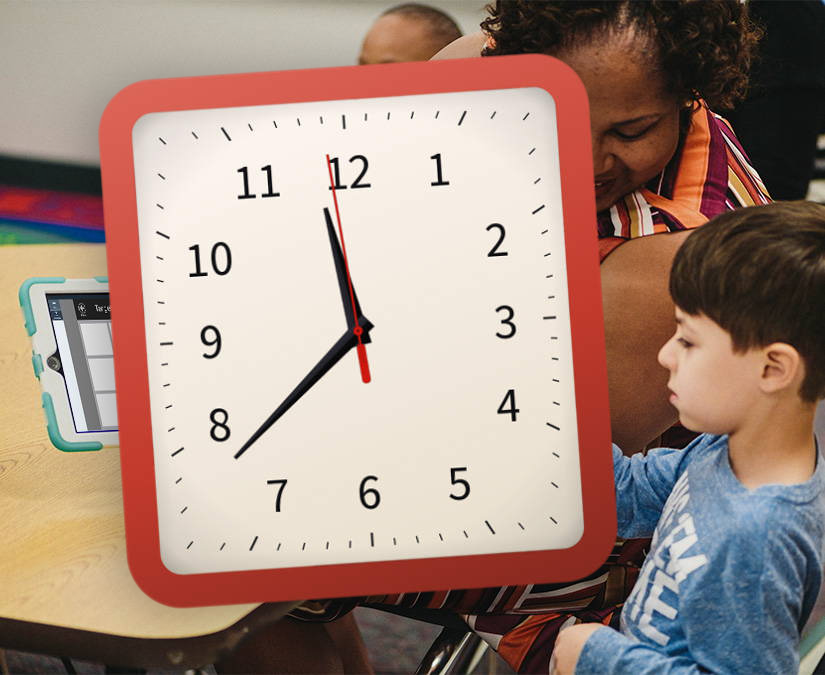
11:37:59
